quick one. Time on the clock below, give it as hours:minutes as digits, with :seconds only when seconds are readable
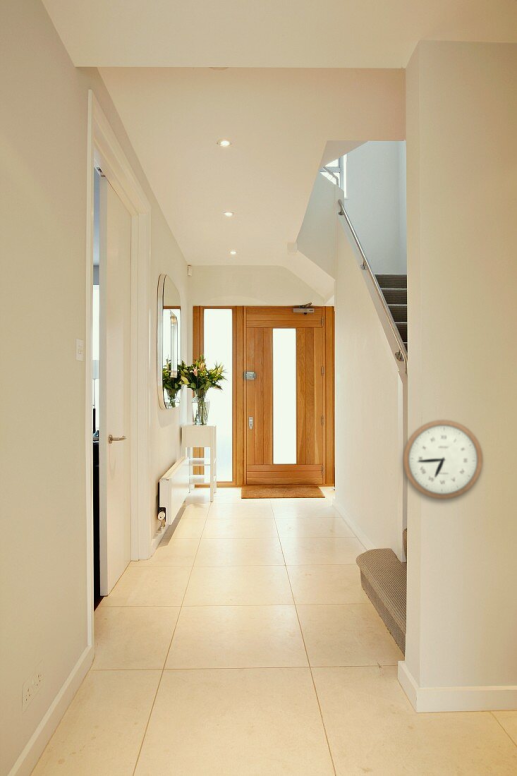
6:44
